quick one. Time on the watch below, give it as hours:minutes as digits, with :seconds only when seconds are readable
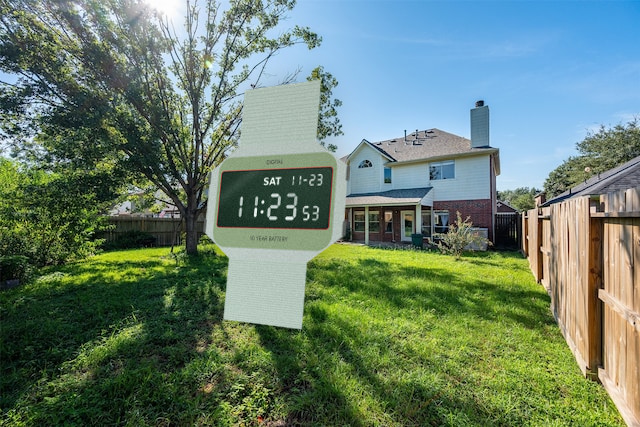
11:23:53
